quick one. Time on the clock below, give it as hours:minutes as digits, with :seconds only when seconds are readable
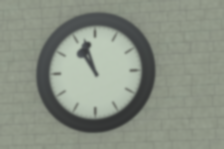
10:57
